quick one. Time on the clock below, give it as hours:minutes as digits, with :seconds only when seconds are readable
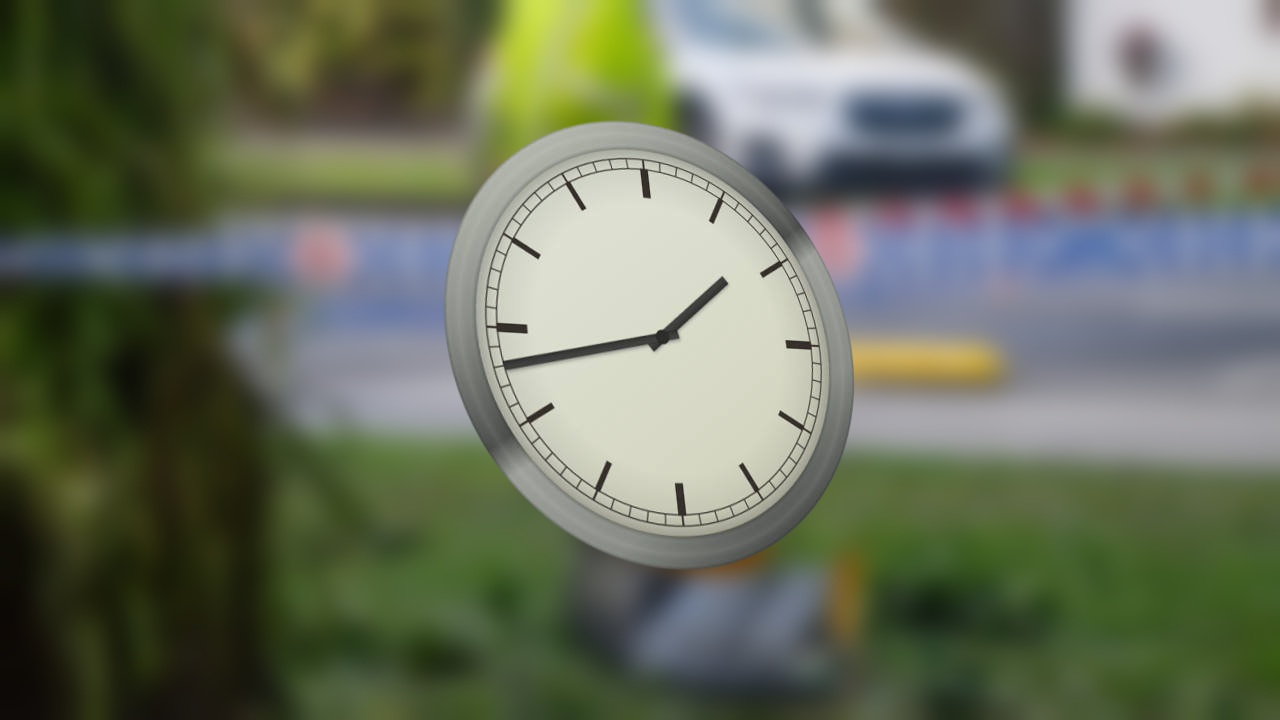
1:43
